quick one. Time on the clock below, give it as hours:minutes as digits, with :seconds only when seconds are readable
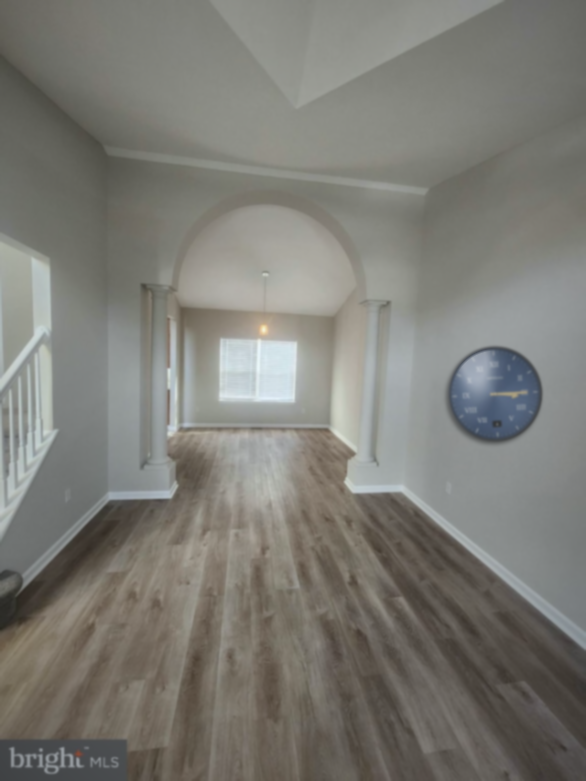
3:15
